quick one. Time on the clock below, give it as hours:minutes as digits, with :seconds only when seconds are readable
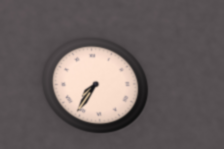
7:36
